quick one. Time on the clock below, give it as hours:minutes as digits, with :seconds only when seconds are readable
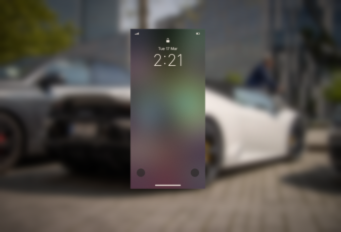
2:21
